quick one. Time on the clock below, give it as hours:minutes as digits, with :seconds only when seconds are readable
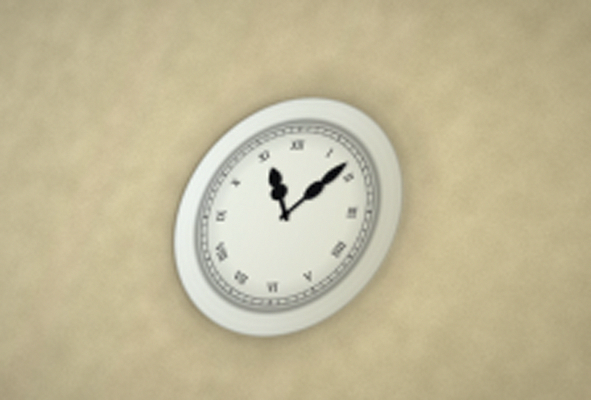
11:08
